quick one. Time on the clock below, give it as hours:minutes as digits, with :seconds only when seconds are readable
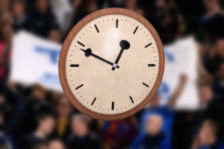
12:49
